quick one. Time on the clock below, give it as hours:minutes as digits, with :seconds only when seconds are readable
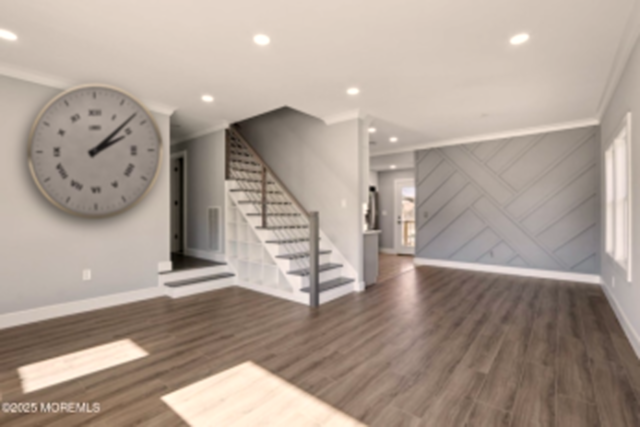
2:08
